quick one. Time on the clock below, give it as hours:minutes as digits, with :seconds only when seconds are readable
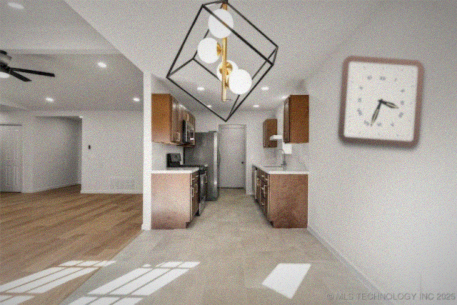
3:33
